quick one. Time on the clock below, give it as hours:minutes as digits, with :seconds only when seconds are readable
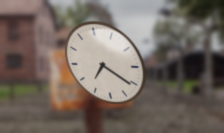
7:21
